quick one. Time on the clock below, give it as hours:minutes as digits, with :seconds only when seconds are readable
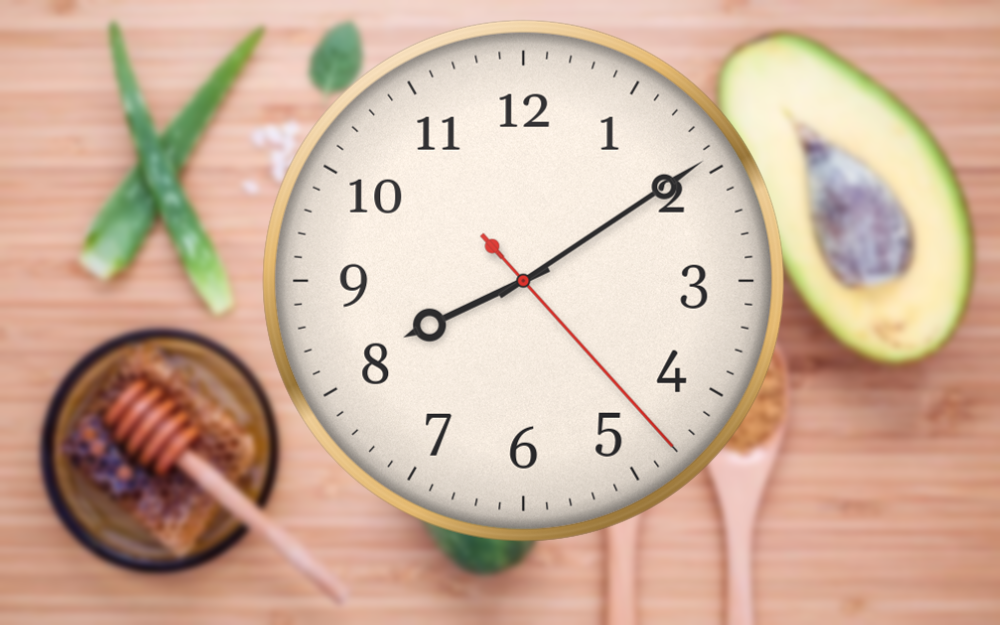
8:09:23
